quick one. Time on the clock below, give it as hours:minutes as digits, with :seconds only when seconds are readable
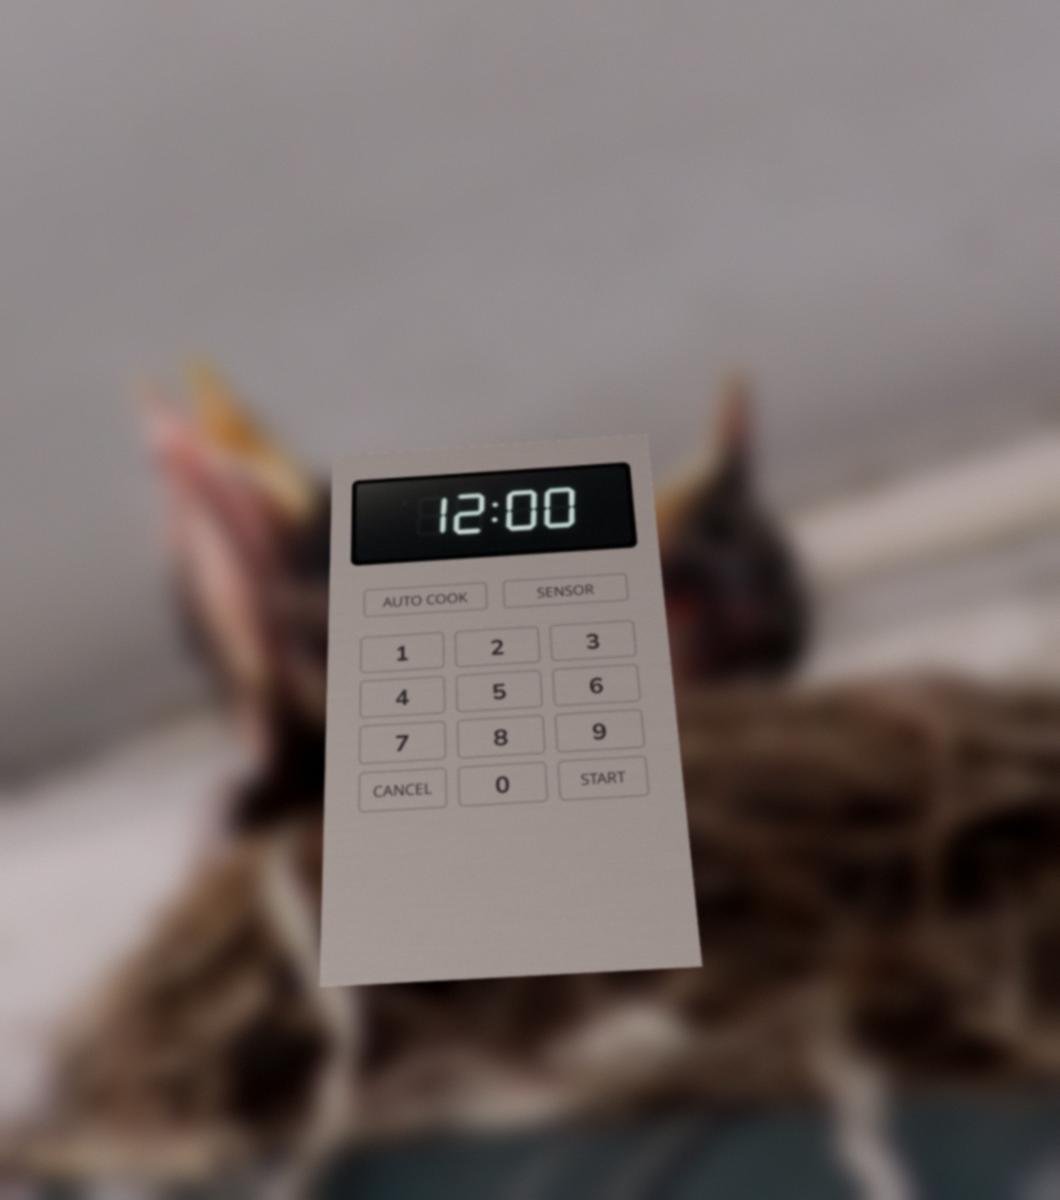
12:00
